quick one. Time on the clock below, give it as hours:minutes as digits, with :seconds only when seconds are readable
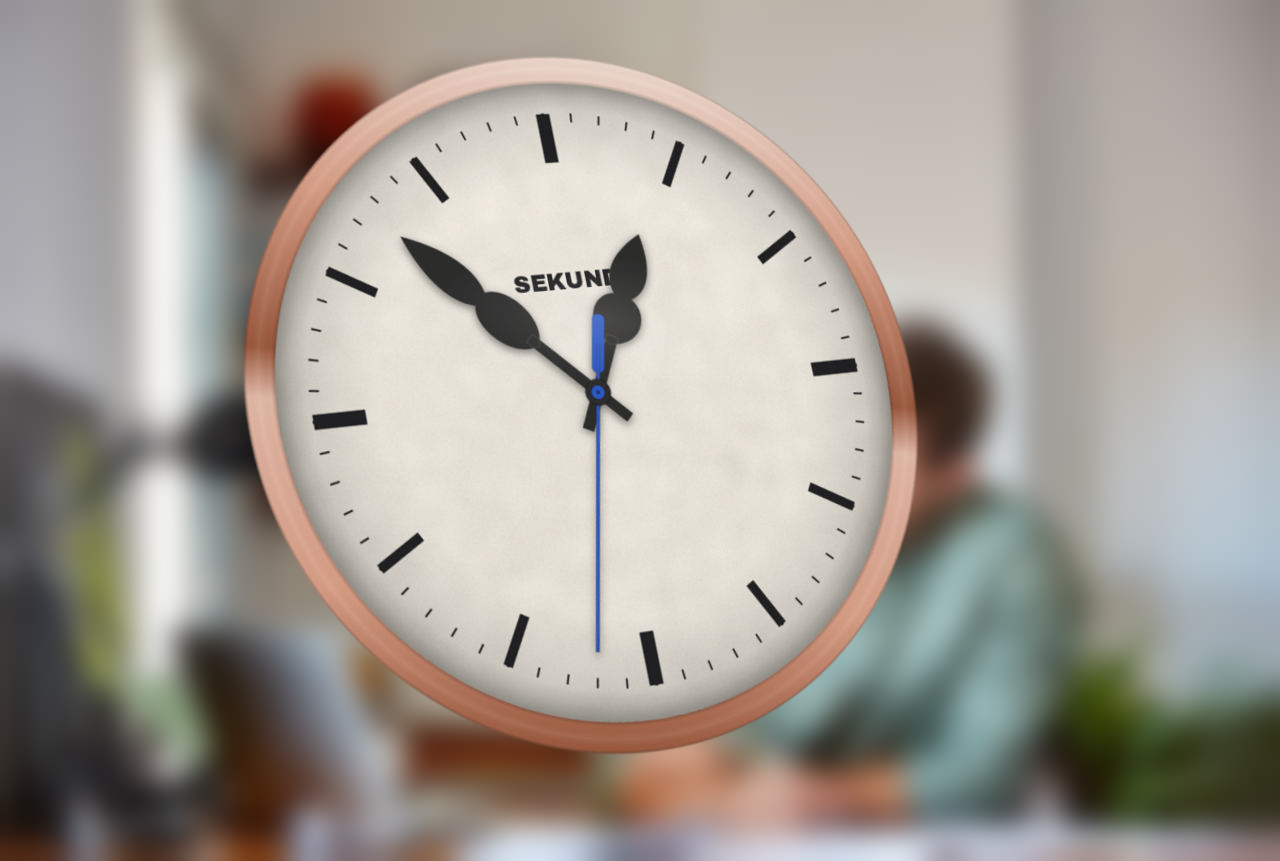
12:52:32
